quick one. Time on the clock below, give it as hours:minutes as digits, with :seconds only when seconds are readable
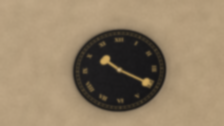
10:20
